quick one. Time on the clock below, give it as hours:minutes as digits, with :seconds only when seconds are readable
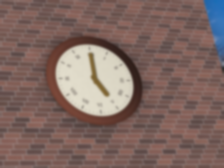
5:00
